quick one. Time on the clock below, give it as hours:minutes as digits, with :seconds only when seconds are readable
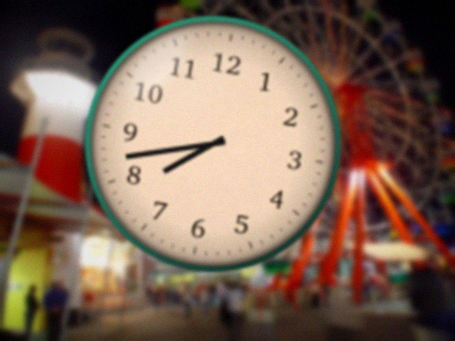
7:42
